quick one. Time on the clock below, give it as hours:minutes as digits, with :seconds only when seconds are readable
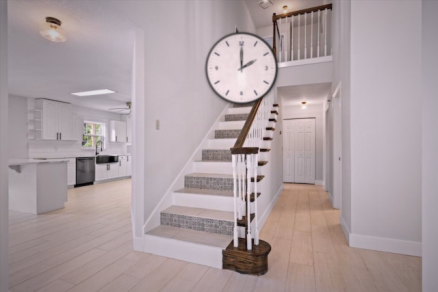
2:00
